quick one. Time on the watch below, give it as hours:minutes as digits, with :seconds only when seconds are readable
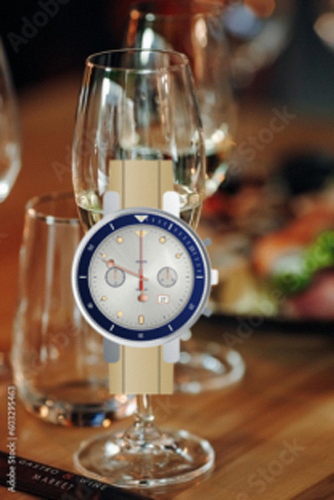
5:49
